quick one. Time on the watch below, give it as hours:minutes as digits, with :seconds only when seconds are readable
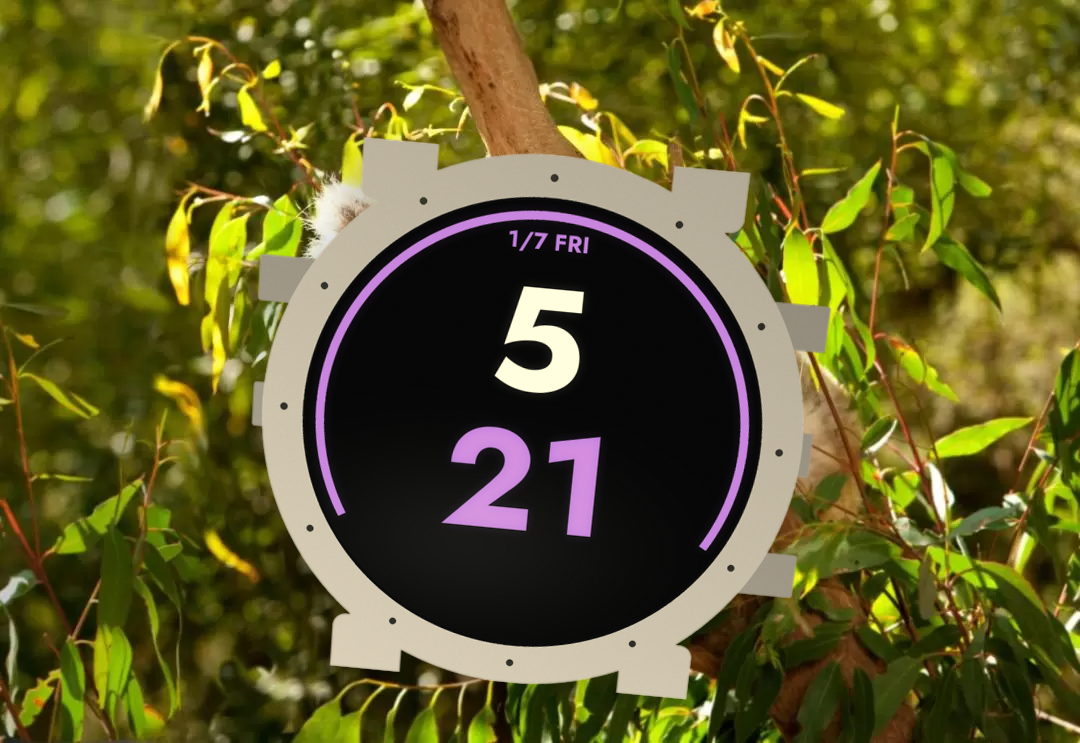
5:21
